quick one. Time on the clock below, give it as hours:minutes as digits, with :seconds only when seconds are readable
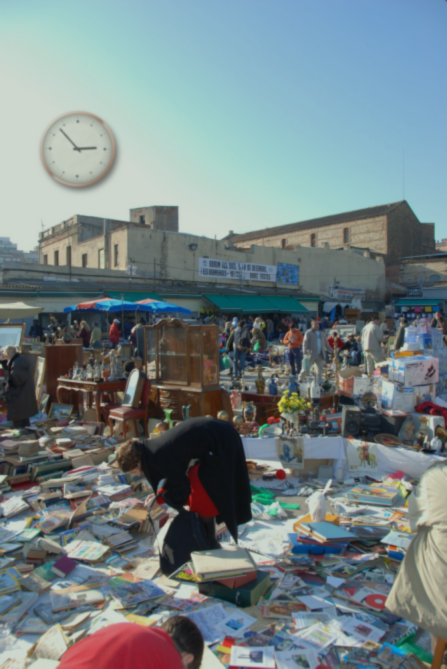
2:53
